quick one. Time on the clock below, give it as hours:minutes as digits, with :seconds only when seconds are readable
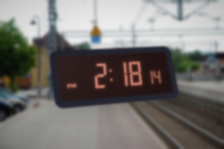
2:18:14
